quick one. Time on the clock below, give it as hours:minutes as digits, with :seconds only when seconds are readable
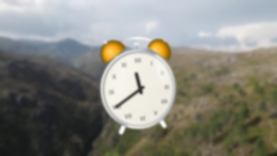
11:40
